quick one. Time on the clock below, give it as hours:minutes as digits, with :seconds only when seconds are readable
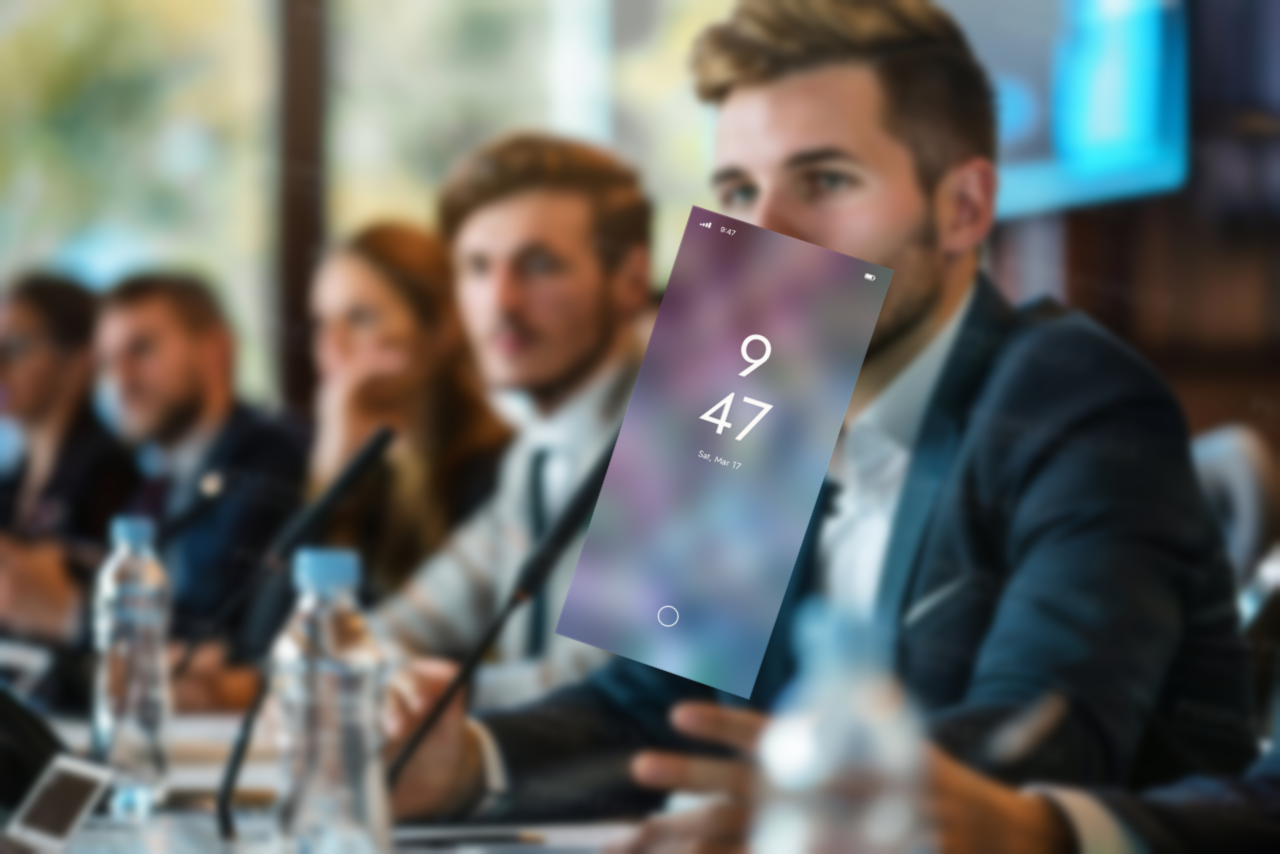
9:47
